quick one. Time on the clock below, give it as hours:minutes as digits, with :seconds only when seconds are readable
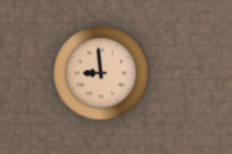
8:59
